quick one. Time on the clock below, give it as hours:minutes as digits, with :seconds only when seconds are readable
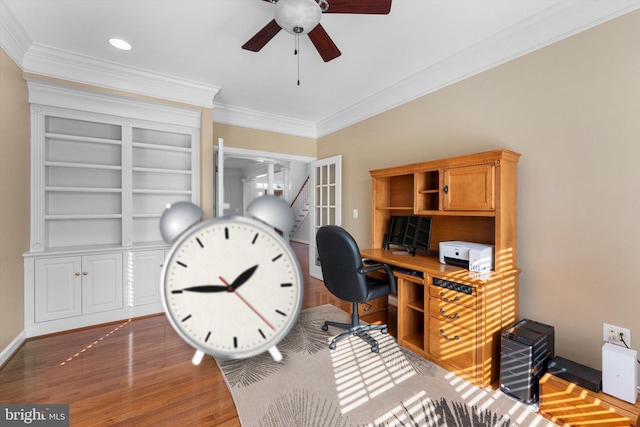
1:45:23
